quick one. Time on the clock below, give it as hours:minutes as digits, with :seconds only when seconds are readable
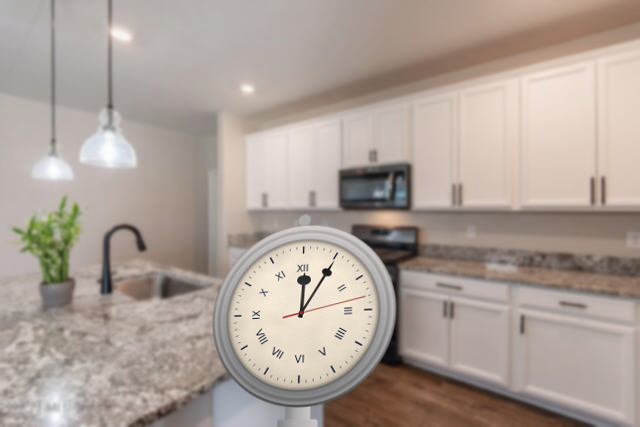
12:05:13
